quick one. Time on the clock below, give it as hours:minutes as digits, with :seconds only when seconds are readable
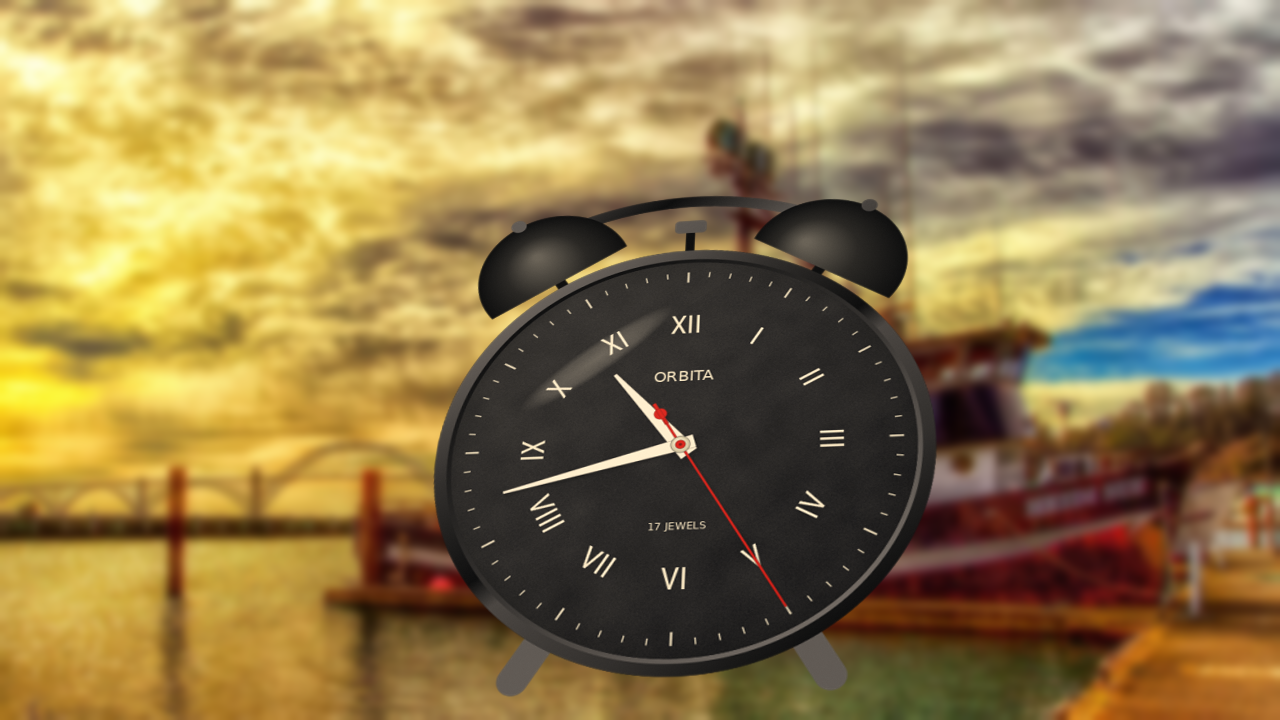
10:42:25
